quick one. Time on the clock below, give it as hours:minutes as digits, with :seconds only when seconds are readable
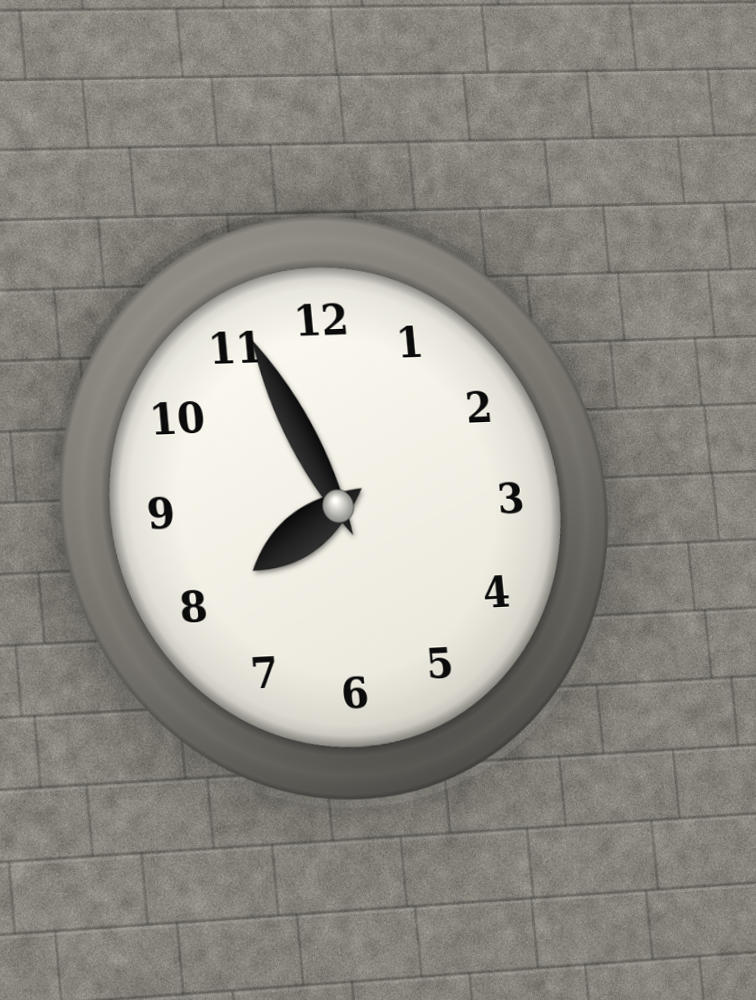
7:56
